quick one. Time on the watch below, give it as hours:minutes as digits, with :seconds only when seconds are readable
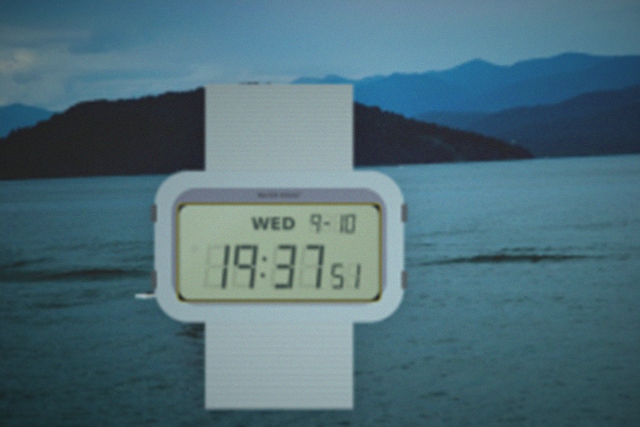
19:37:51
